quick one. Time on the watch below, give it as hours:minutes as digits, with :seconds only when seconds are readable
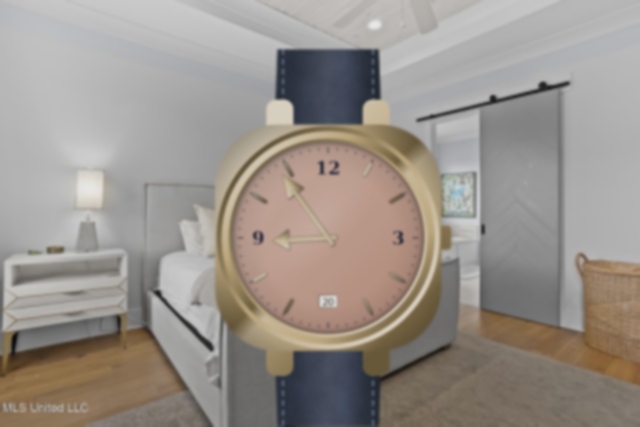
8:54
